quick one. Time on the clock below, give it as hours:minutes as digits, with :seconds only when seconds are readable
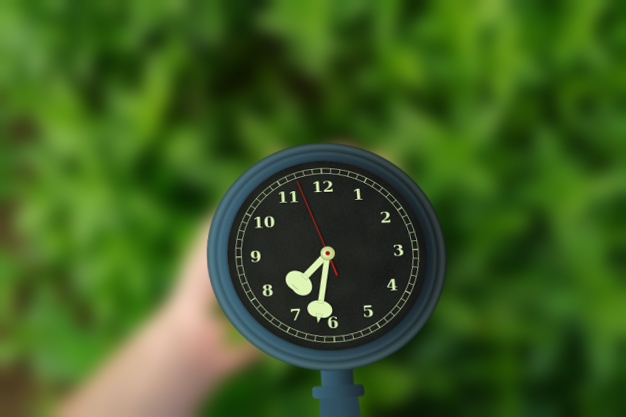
7:31:57
